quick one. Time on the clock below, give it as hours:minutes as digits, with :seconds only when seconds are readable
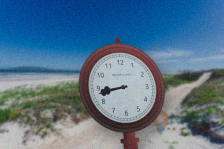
8:43
